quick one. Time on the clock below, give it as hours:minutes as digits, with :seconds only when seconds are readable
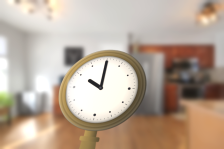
10:00
